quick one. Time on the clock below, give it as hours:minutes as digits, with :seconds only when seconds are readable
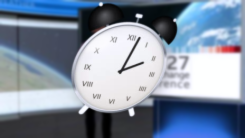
2:02
